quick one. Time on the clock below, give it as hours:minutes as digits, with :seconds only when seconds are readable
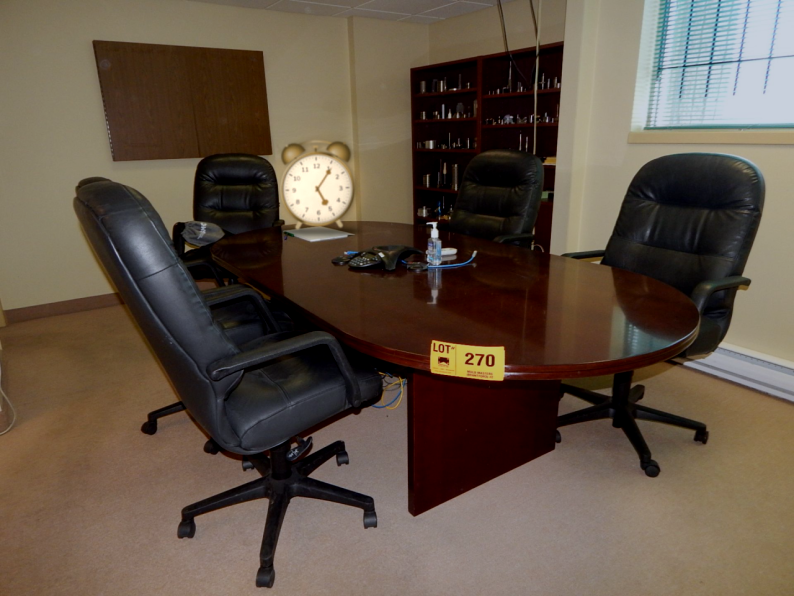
5:06
